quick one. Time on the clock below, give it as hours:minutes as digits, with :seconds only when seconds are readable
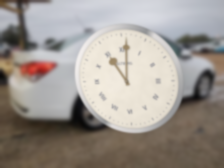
11:01
